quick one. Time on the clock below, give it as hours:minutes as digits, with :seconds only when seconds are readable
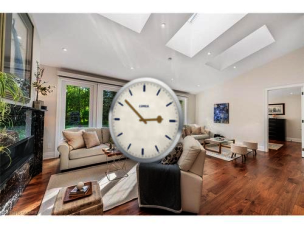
2:52
